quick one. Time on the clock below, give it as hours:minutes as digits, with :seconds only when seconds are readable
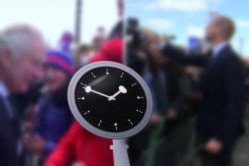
1:49
